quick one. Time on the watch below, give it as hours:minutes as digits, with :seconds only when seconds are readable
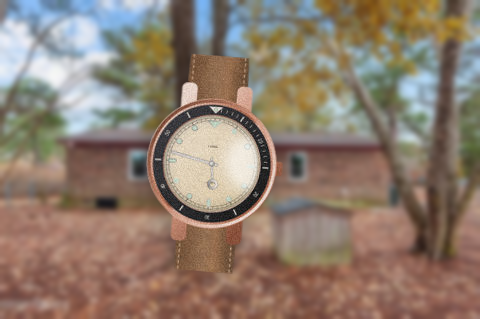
5:47
